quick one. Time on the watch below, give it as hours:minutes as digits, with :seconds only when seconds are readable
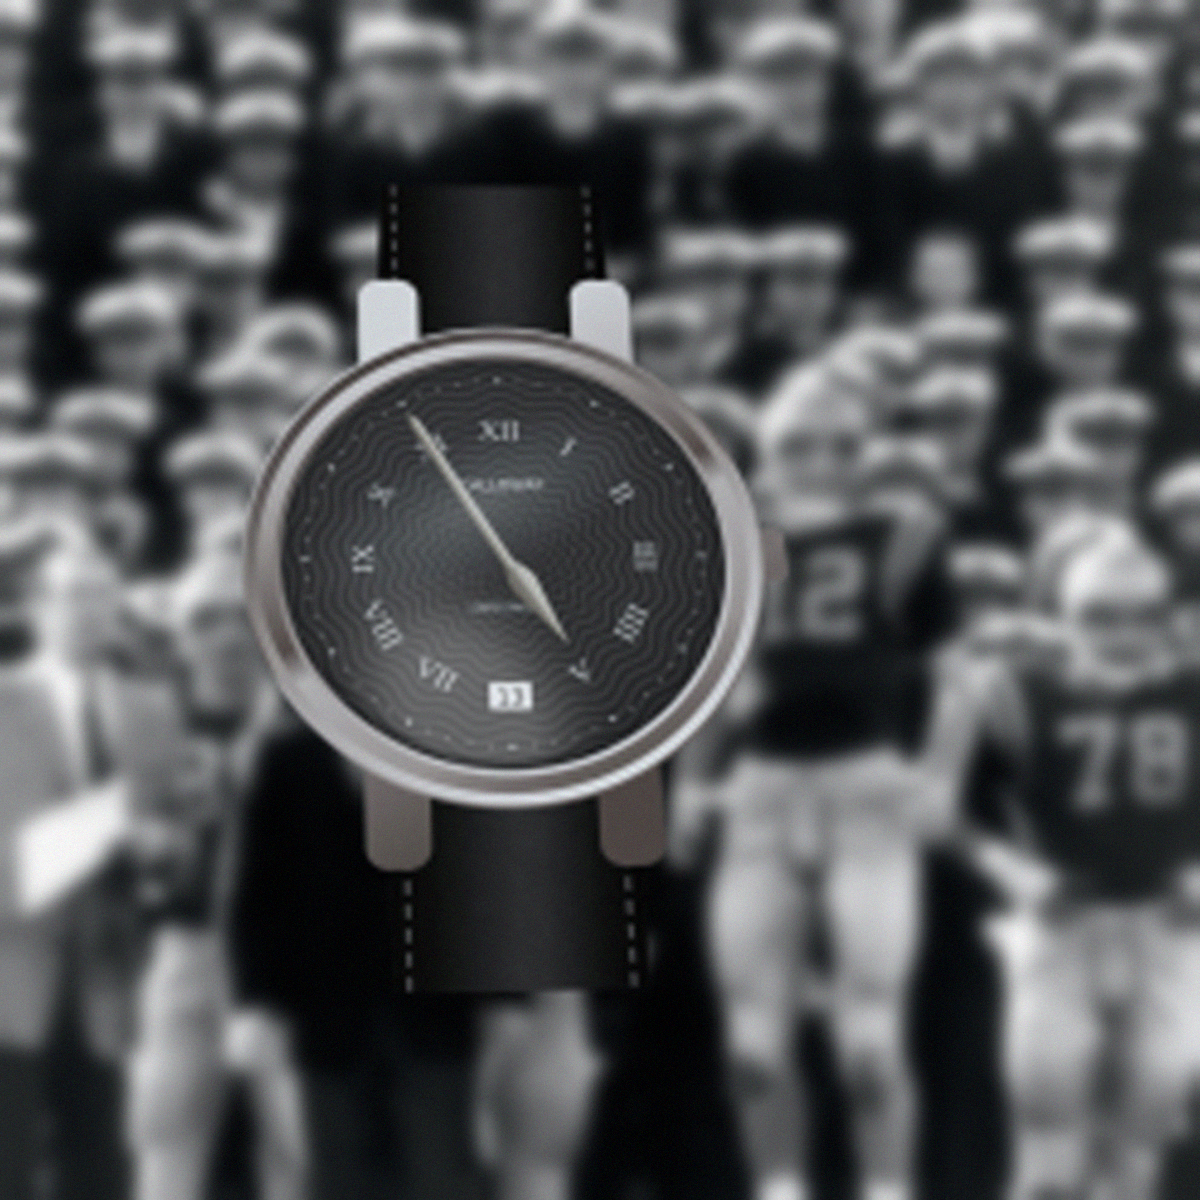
4:55
